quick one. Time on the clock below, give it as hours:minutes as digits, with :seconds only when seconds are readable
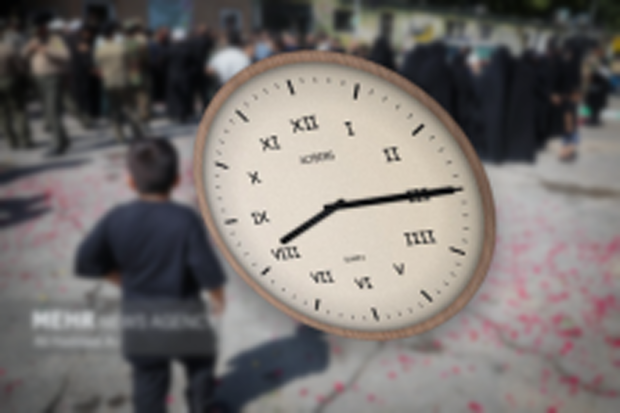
8:15
